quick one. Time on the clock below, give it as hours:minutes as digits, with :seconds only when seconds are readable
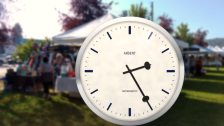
2:25
